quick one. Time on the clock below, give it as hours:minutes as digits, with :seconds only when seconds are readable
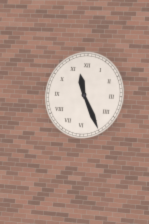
11:25
